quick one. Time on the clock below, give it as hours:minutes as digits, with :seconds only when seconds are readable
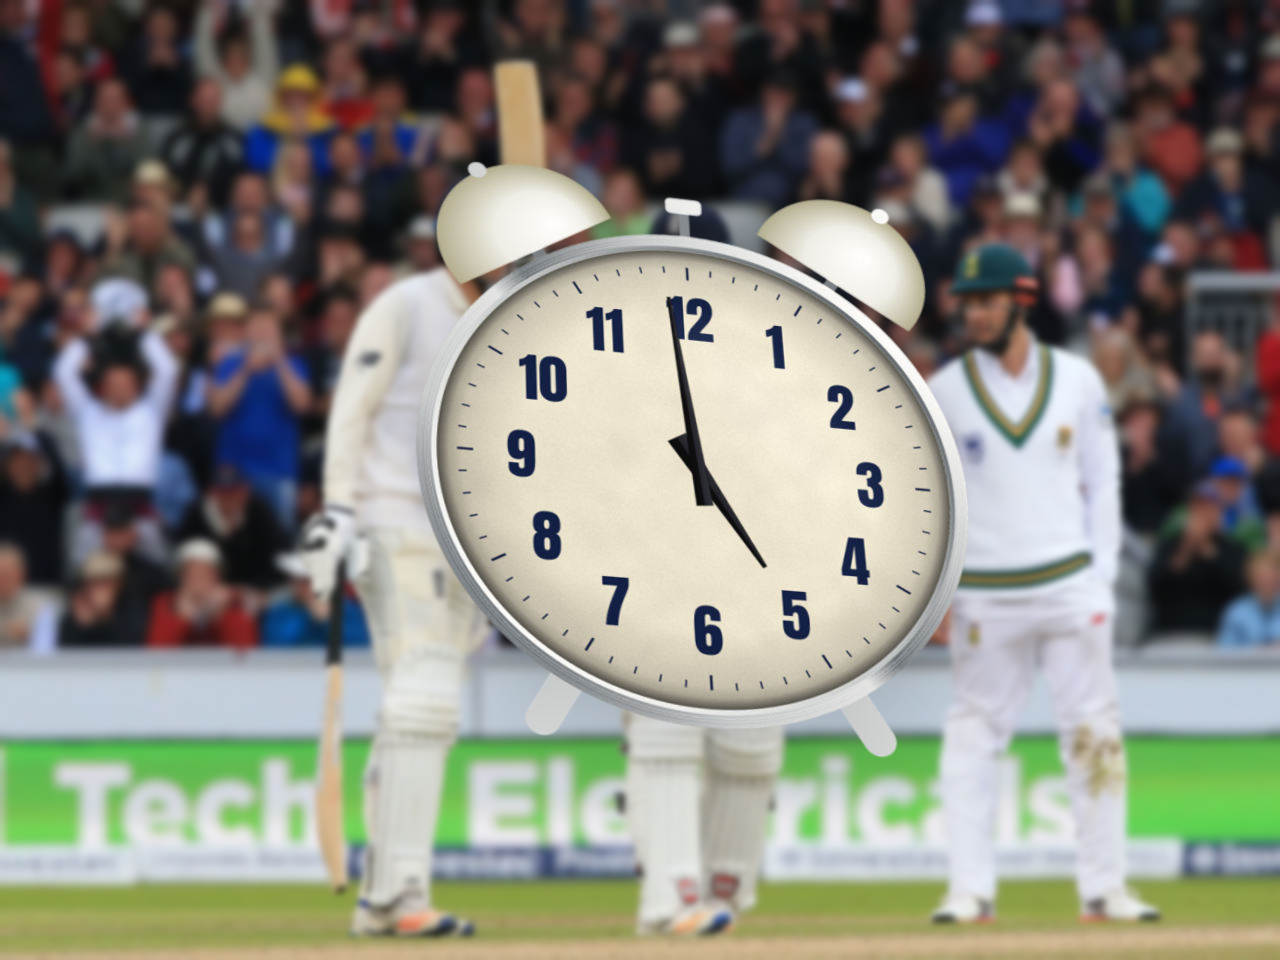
4:59
